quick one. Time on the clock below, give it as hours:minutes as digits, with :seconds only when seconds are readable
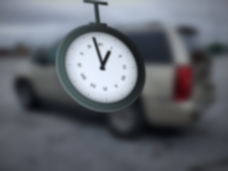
12:58
